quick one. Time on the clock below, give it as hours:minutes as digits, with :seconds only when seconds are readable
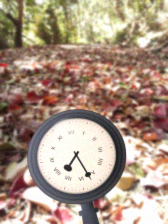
7:27
